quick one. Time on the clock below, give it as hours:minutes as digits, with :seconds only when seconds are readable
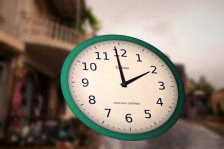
1:59
